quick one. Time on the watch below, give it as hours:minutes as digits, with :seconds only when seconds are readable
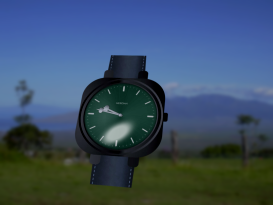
9:47
